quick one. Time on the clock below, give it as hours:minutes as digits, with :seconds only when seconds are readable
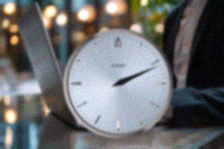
2:11
